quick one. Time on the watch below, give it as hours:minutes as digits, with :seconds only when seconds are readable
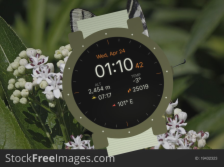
1:10
